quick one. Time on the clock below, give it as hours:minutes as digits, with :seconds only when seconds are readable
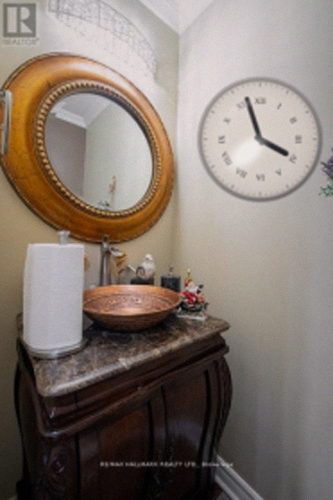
3:57
